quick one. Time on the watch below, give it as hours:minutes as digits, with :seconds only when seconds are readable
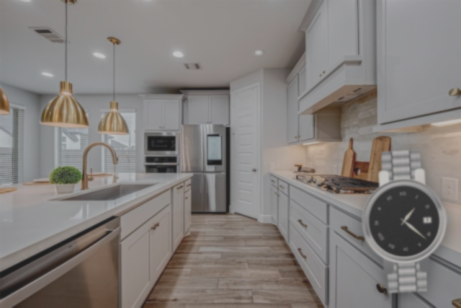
1:22
